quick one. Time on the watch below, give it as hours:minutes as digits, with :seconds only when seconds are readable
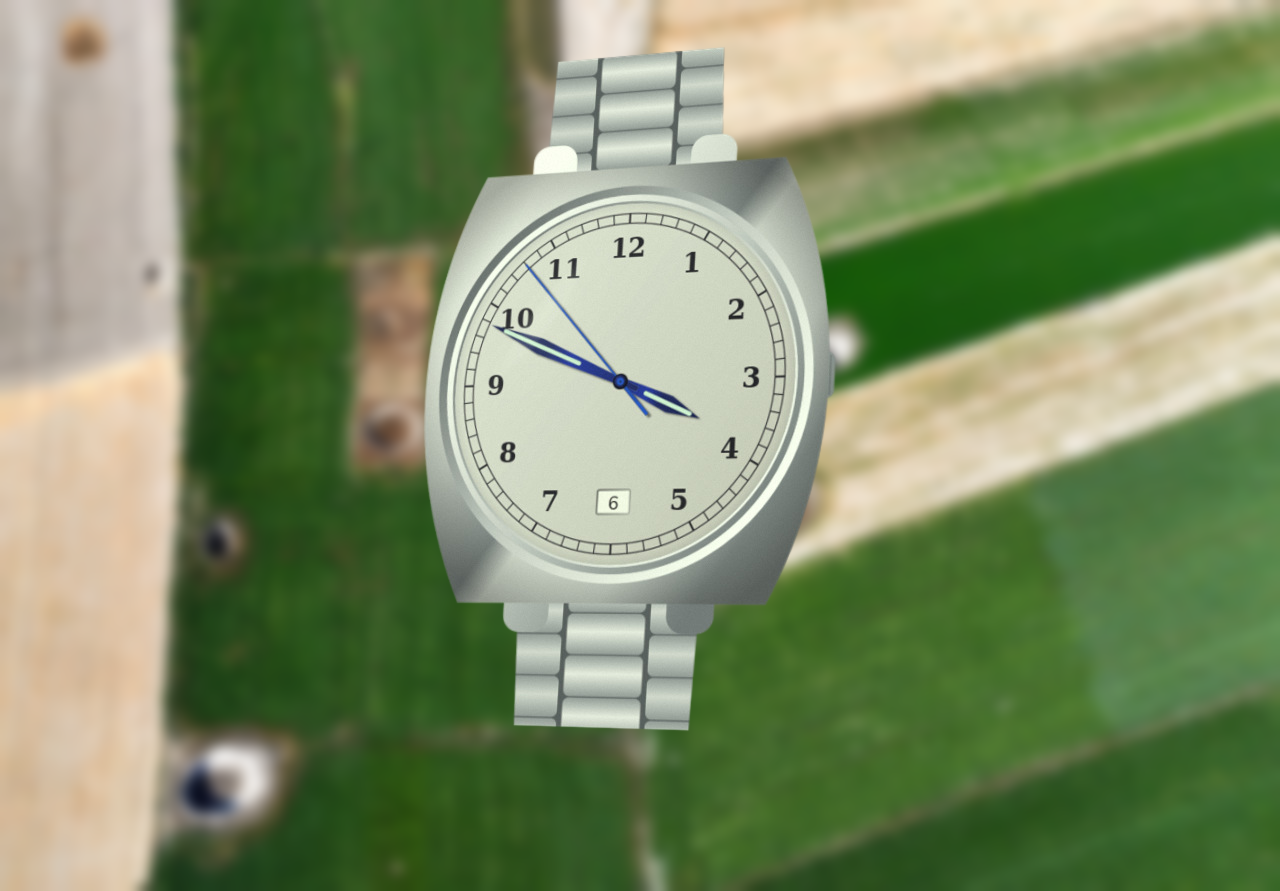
3:48:53
